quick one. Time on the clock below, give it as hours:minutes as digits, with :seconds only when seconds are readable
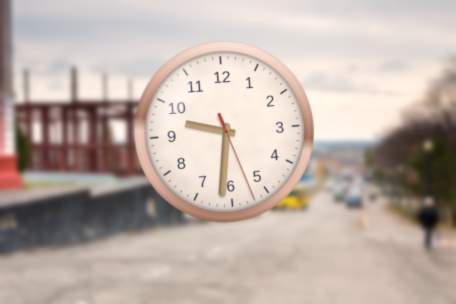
9:31:27
